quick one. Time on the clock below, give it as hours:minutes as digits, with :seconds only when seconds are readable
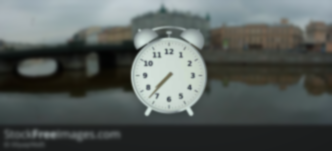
7:37
